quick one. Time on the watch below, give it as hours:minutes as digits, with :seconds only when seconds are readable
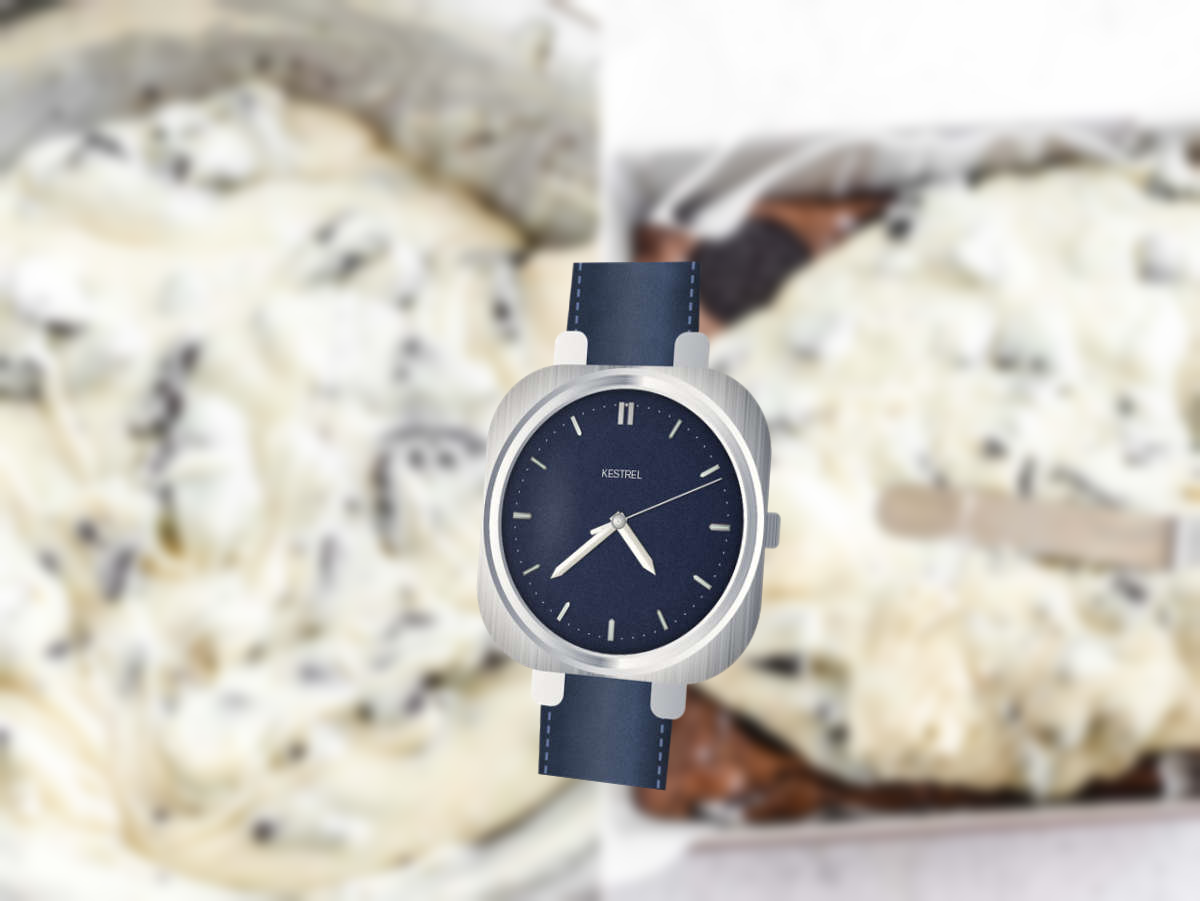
4:38:11
